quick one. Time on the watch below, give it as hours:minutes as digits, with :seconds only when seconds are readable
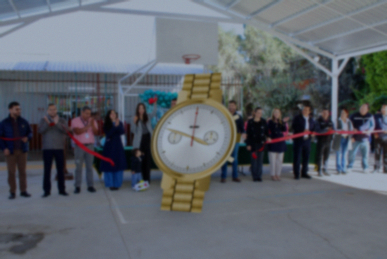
3:48
